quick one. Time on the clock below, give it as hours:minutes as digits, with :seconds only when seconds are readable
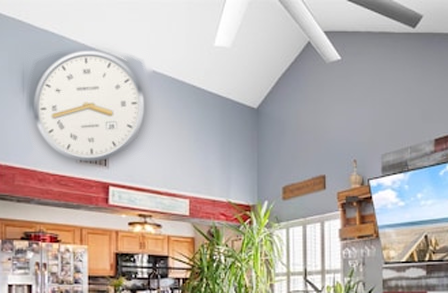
3:43
